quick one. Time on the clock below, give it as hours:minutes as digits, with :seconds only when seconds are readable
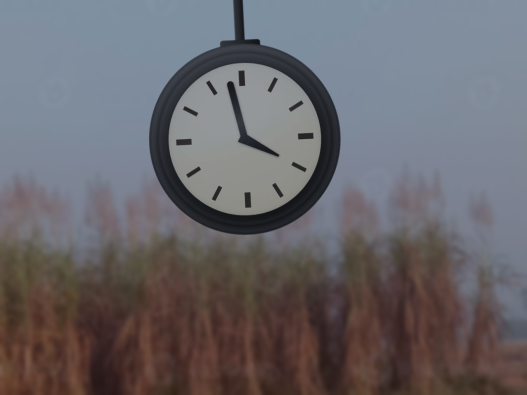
3:58
